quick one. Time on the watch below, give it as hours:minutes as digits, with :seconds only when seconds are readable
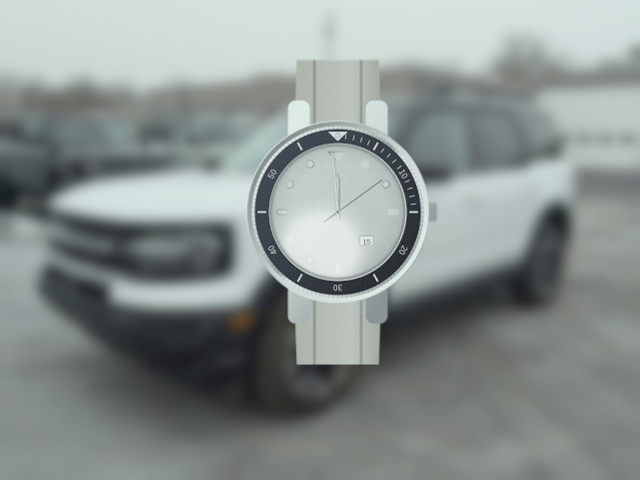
11:59:09
